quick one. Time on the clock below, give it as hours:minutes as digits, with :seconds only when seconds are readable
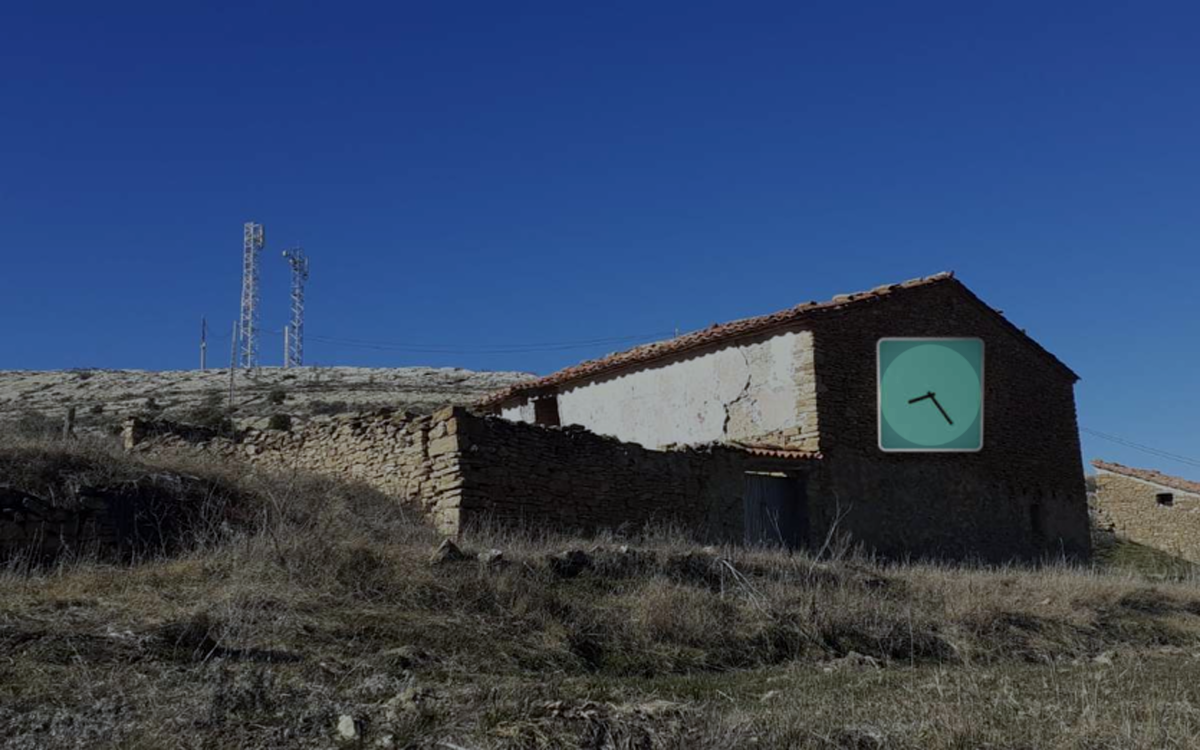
8:24
